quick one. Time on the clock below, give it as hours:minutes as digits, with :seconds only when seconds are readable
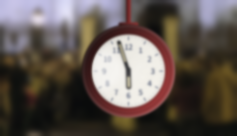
5:57
